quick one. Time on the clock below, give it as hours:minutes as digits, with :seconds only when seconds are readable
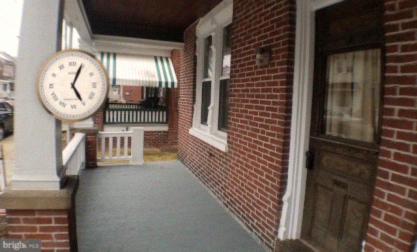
5:04
